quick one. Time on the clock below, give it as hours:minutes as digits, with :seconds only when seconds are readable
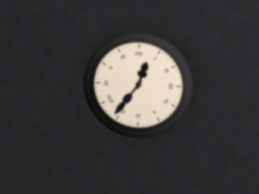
12:36
